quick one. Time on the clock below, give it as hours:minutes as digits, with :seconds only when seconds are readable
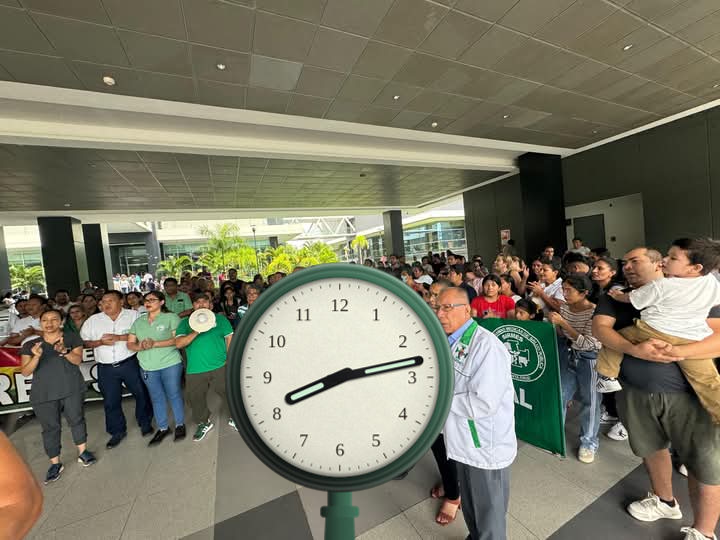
8:13
